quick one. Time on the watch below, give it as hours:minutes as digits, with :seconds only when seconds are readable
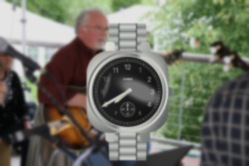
7:40
